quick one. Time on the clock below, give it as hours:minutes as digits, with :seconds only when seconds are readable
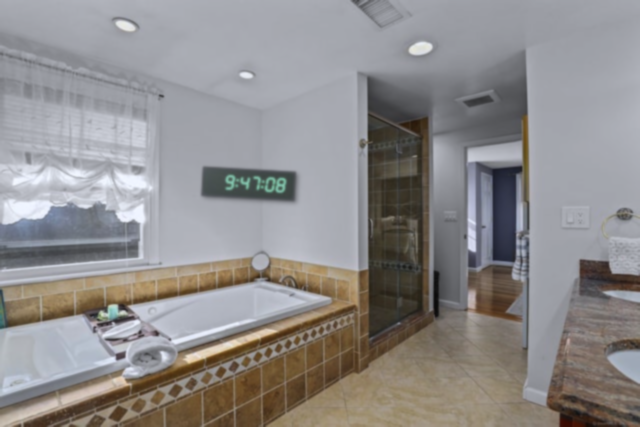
9:47:08
